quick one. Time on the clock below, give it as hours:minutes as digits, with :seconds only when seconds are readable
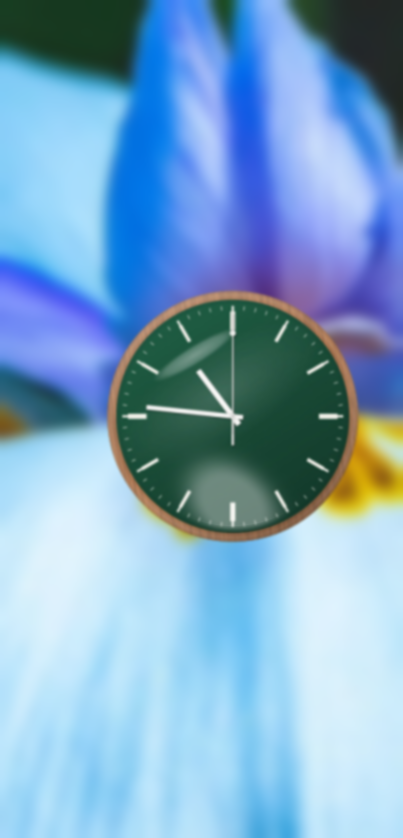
10:46:00
